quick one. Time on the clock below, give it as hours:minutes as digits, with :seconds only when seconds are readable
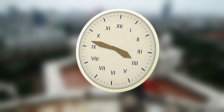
3:47
